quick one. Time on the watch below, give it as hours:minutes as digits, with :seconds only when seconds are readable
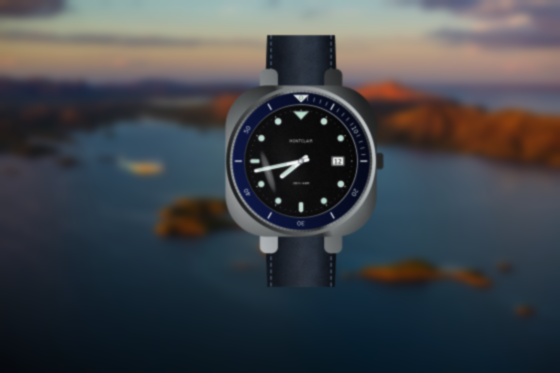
7:43
